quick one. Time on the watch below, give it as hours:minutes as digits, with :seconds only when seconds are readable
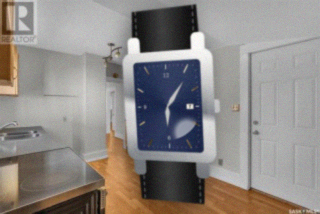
6:06
